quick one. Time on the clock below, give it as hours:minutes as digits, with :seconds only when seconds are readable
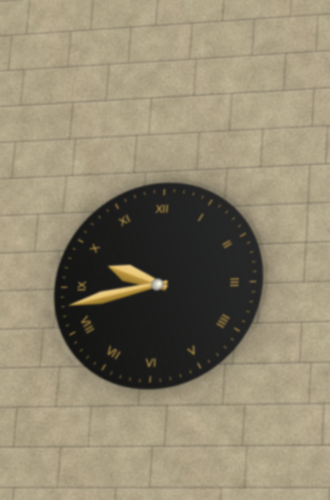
9:43
